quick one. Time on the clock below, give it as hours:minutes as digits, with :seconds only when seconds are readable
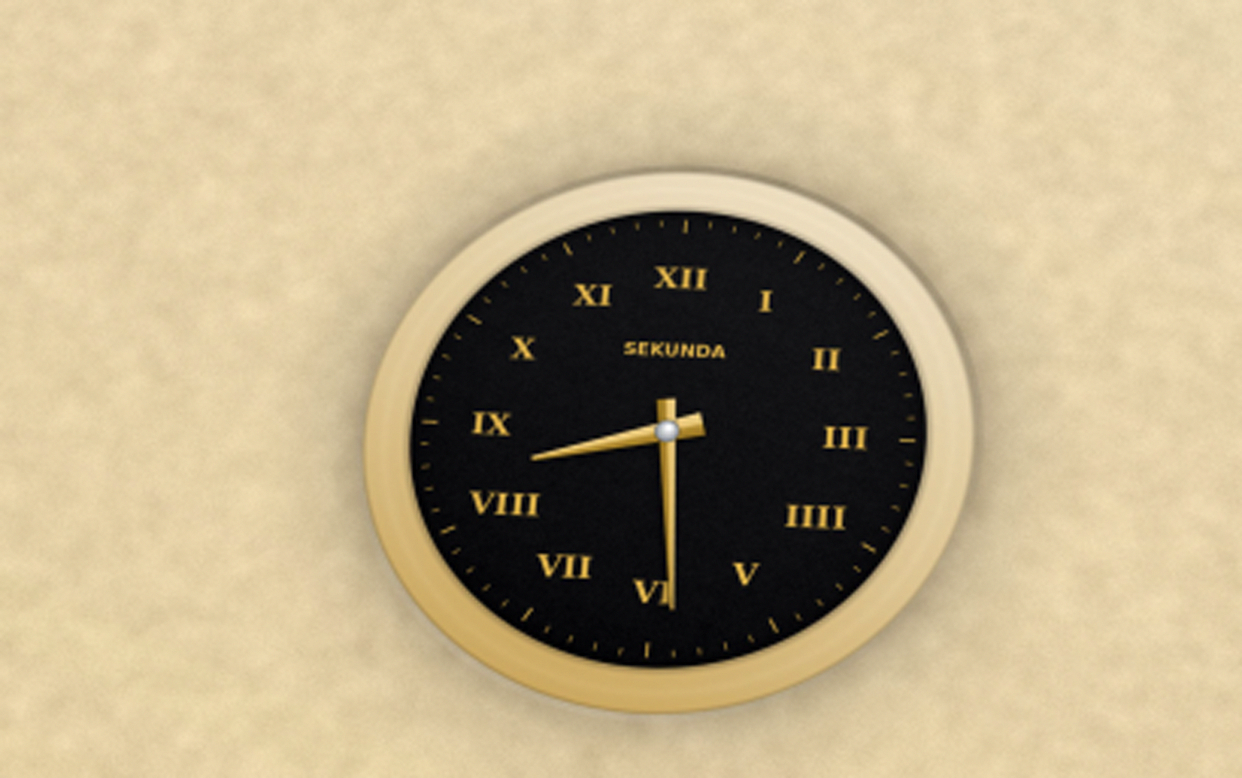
8:29
